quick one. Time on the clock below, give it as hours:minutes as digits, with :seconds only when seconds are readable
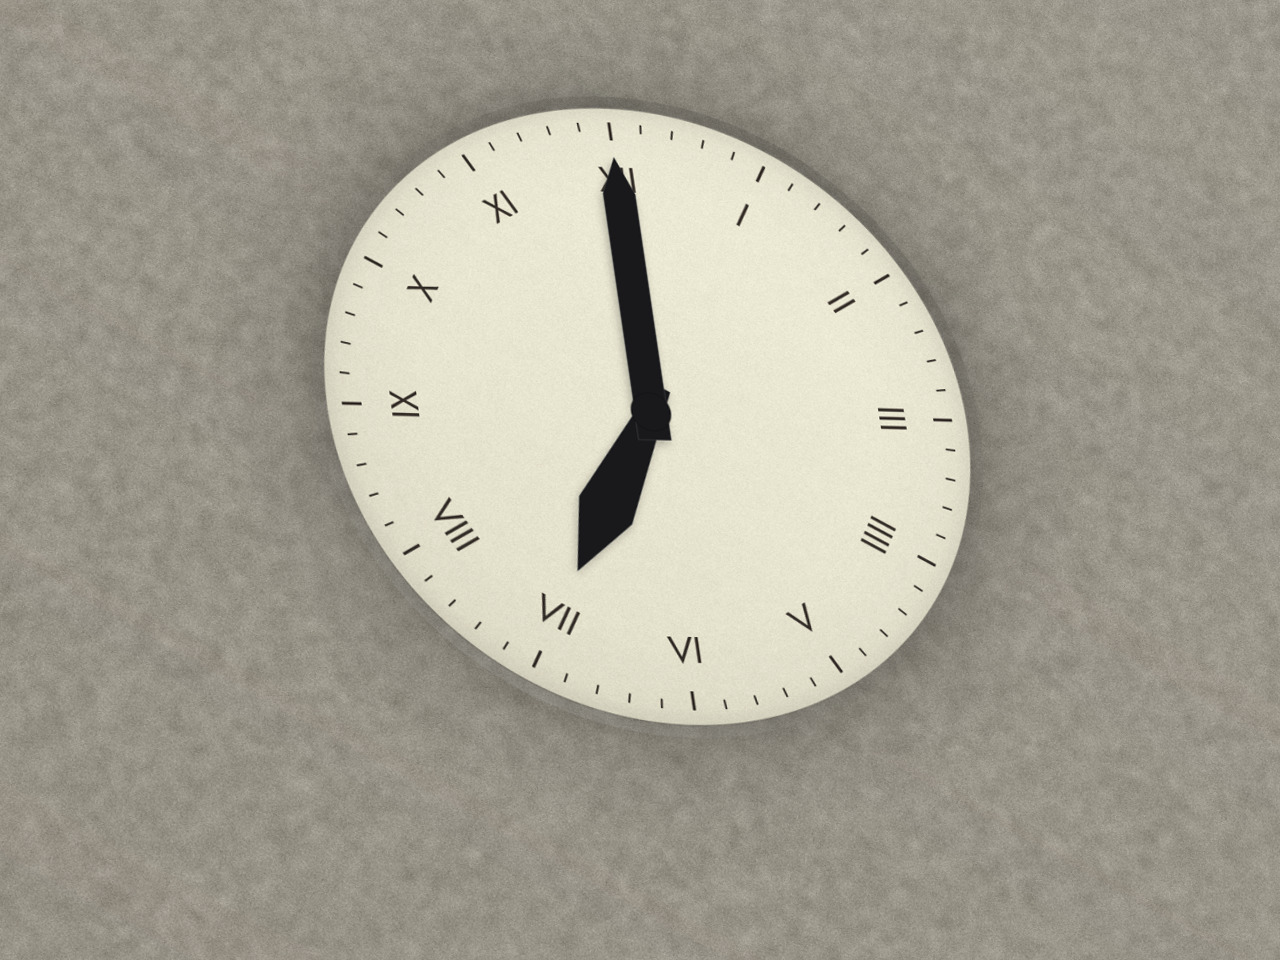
7:00
